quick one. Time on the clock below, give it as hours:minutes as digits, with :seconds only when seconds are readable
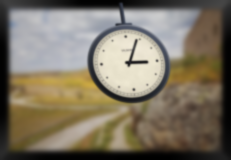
3:04
